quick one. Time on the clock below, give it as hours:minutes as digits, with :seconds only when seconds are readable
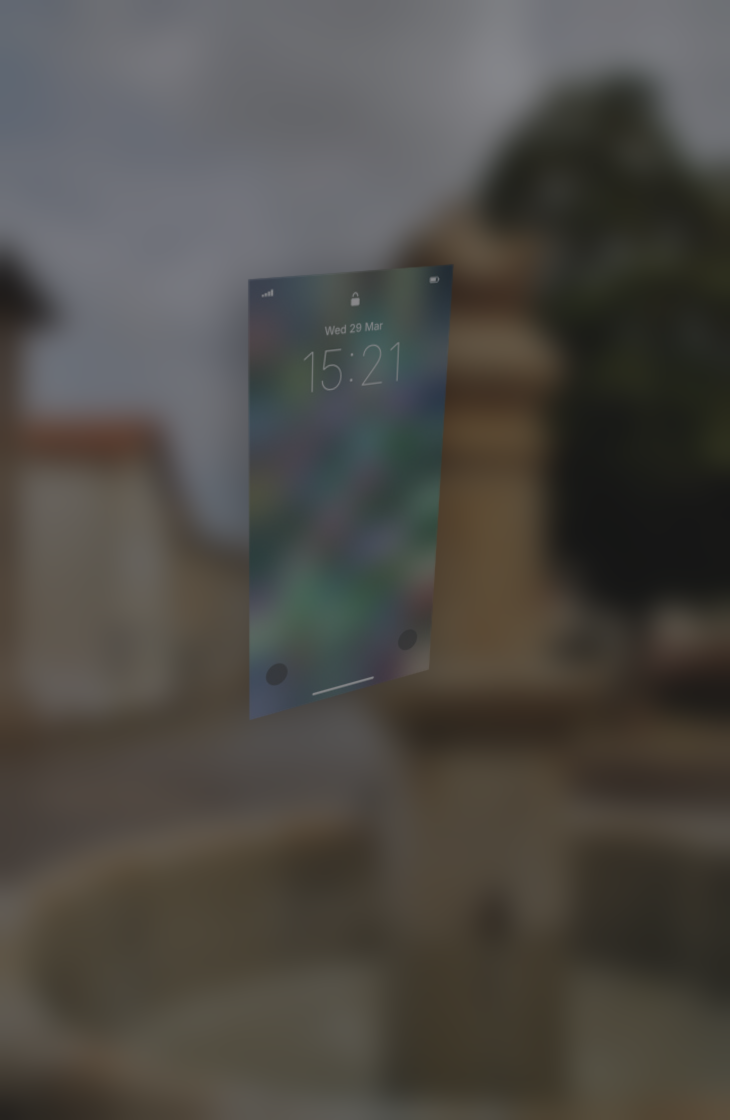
15:21
